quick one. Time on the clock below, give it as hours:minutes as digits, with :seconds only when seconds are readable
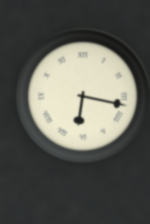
6:17
